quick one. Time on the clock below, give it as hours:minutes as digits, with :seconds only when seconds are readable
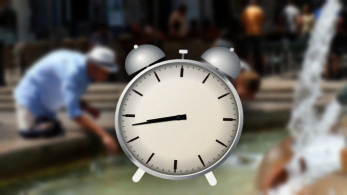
8:43
